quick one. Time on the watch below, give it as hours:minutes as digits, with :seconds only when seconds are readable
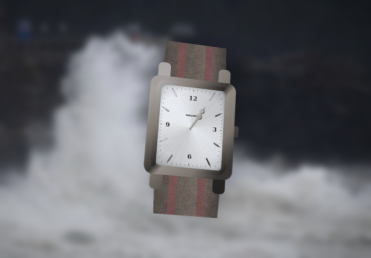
1:05
